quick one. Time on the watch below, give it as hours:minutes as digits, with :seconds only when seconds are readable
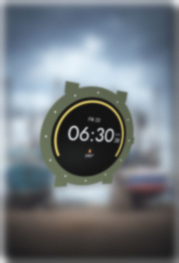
6:30
